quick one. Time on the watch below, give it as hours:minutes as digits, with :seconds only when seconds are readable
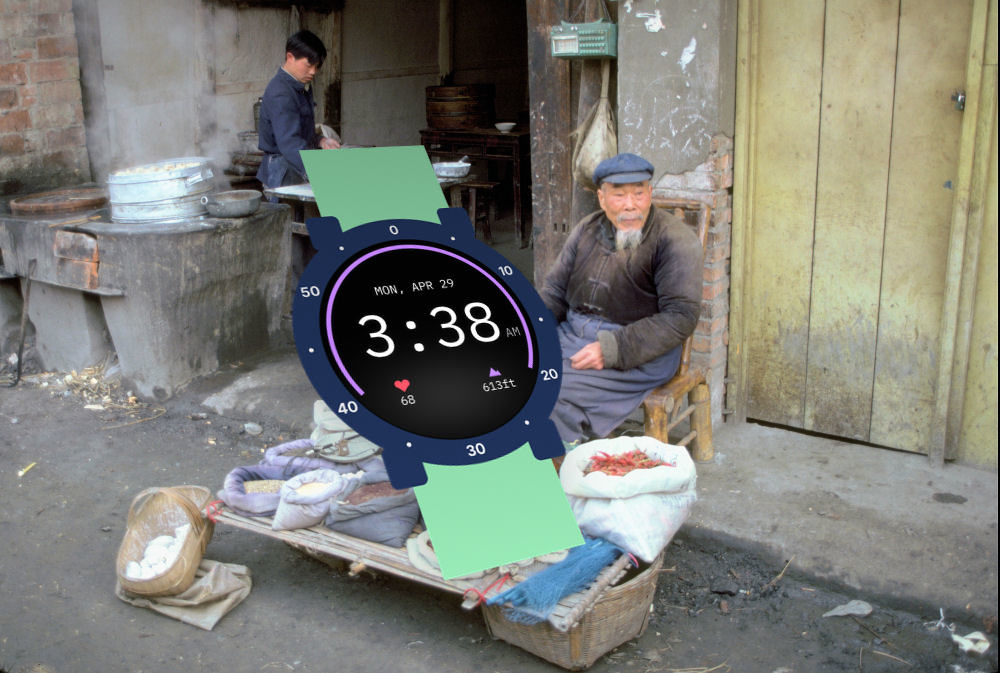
3:38
